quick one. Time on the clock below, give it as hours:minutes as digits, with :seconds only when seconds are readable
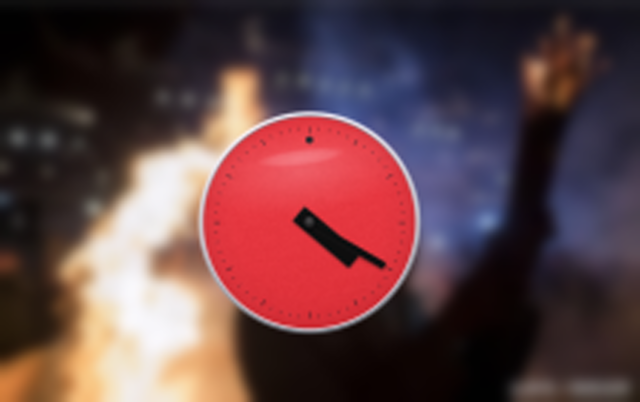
4:20
